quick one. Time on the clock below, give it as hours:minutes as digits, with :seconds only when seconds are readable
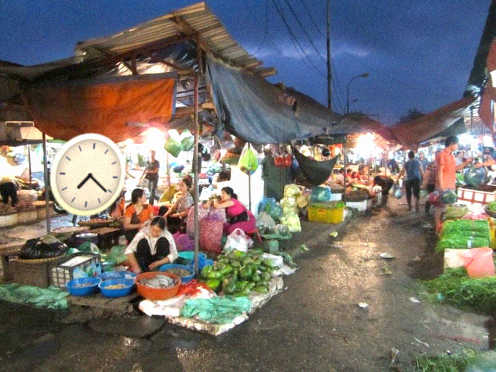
7:21
